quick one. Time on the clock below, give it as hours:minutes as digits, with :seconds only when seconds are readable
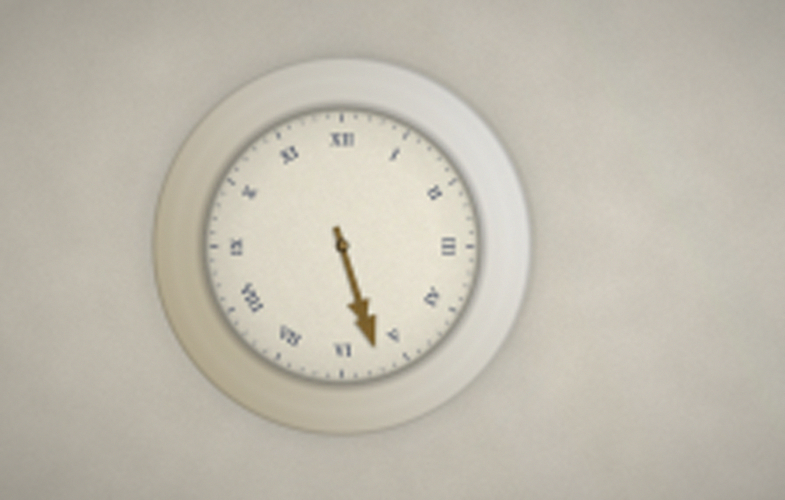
5:27
